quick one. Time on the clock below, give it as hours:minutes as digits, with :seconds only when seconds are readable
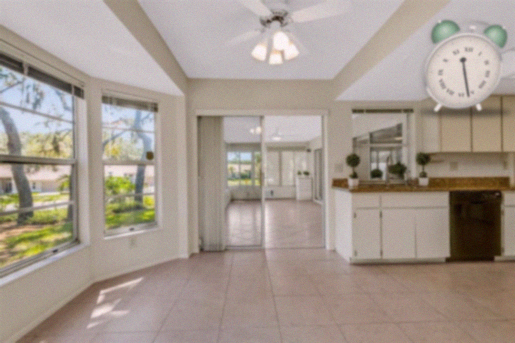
11:27
